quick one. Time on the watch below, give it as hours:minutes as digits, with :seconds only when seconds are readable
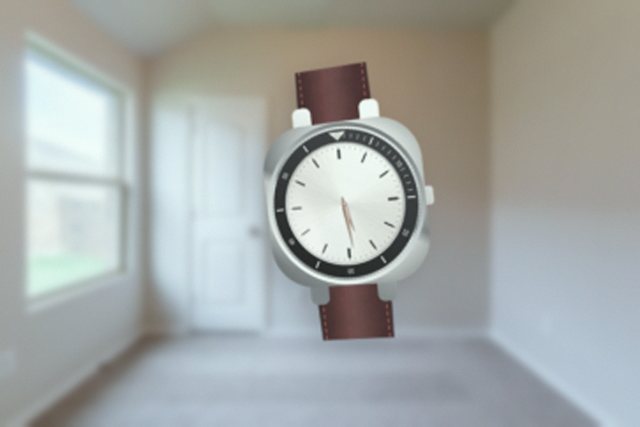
5:29
